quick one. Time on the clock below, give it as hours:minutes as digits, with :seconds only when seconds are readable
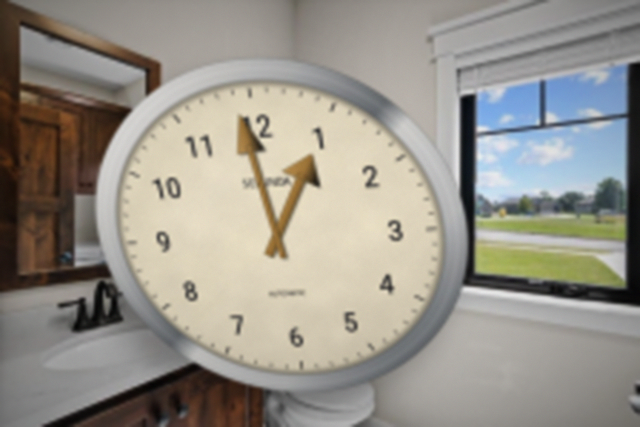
12:59
